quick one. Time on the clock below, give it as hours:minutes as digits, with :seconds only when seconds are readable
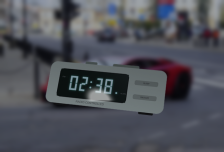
2:38
